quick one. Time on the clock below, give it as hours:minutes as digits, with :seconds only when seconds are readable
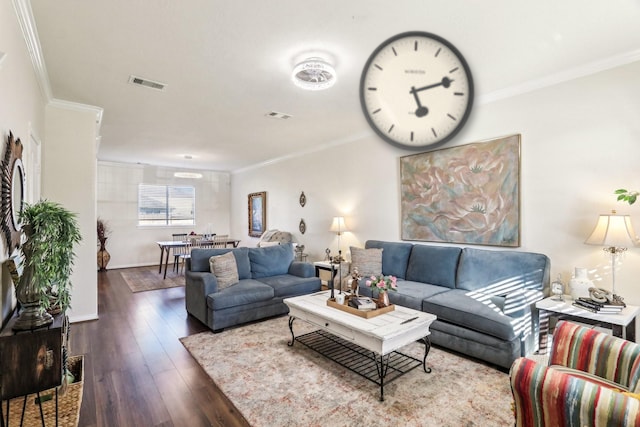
5:12
